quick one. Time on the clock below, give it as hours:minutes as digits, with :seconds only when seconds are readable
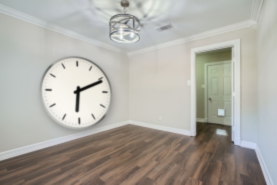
6:11
